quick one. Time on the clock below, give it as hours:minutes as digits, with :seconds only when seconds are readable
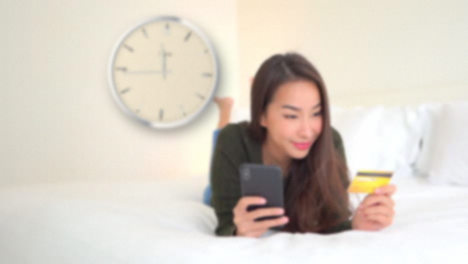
11:44
